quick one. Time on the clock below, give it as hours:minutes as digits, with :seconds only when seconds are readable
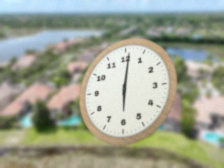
6:01
